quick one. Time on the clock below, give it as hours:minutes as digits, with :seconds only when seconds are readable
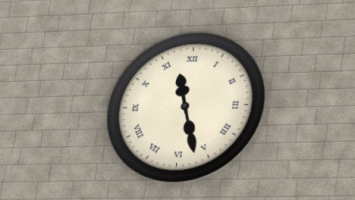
11:27
